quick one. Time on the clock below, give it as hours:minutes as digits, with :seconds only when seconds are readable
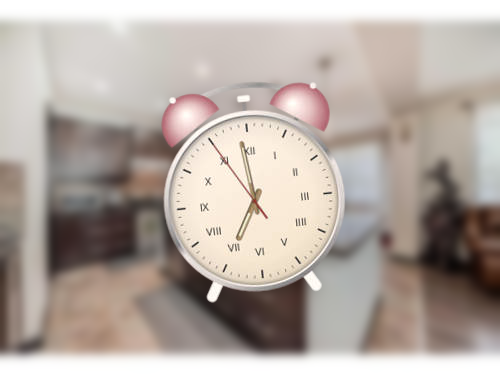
6:58:55
